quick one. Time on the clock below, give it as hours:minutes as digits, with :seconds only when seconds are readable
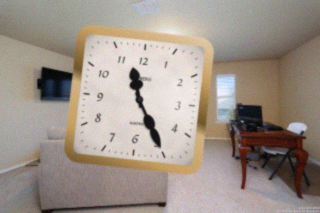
11:25
